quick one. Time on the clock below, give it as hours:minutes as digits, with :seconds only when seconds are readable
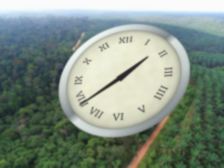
1:39
